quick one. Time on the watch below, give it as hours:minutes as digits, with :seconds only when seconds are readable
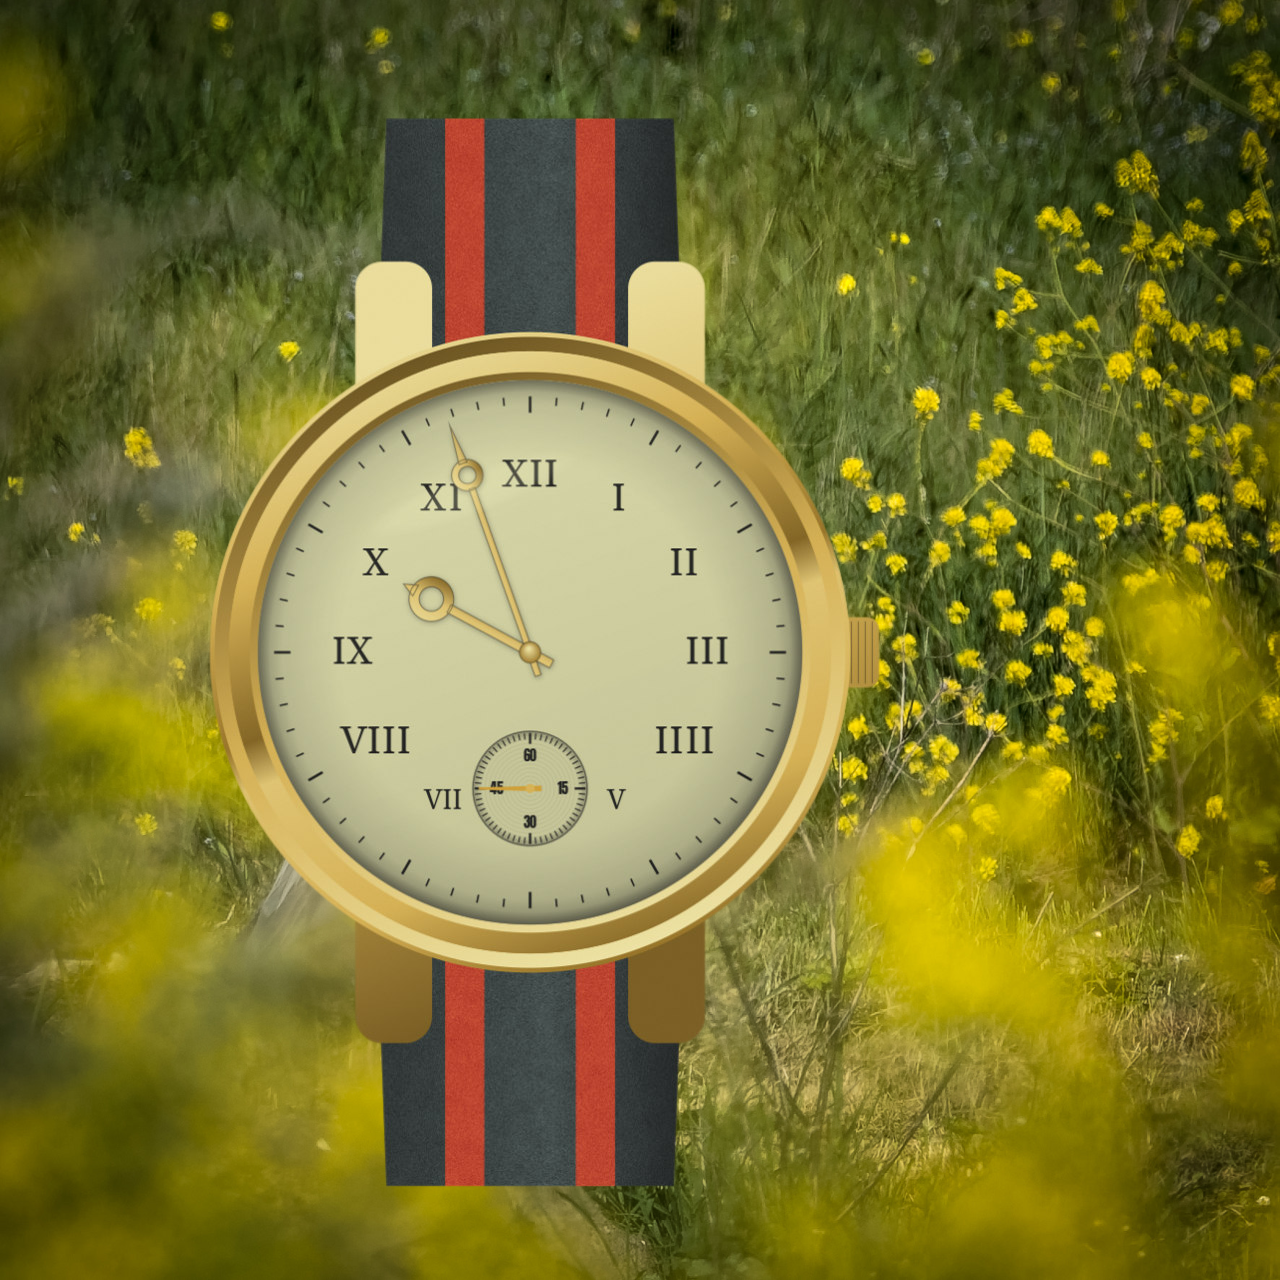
9:56:45
